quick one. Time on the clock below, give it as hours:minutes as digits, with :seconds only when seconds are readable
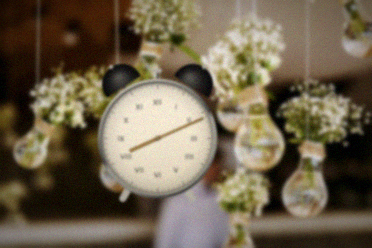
8:11
